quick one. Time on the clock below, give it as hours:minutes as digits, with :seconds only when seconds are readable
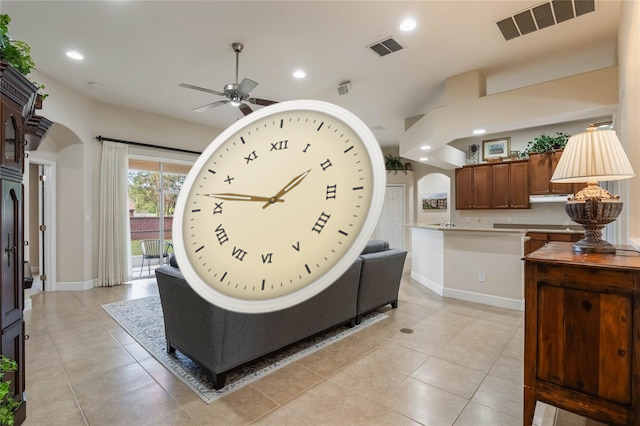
1:47
